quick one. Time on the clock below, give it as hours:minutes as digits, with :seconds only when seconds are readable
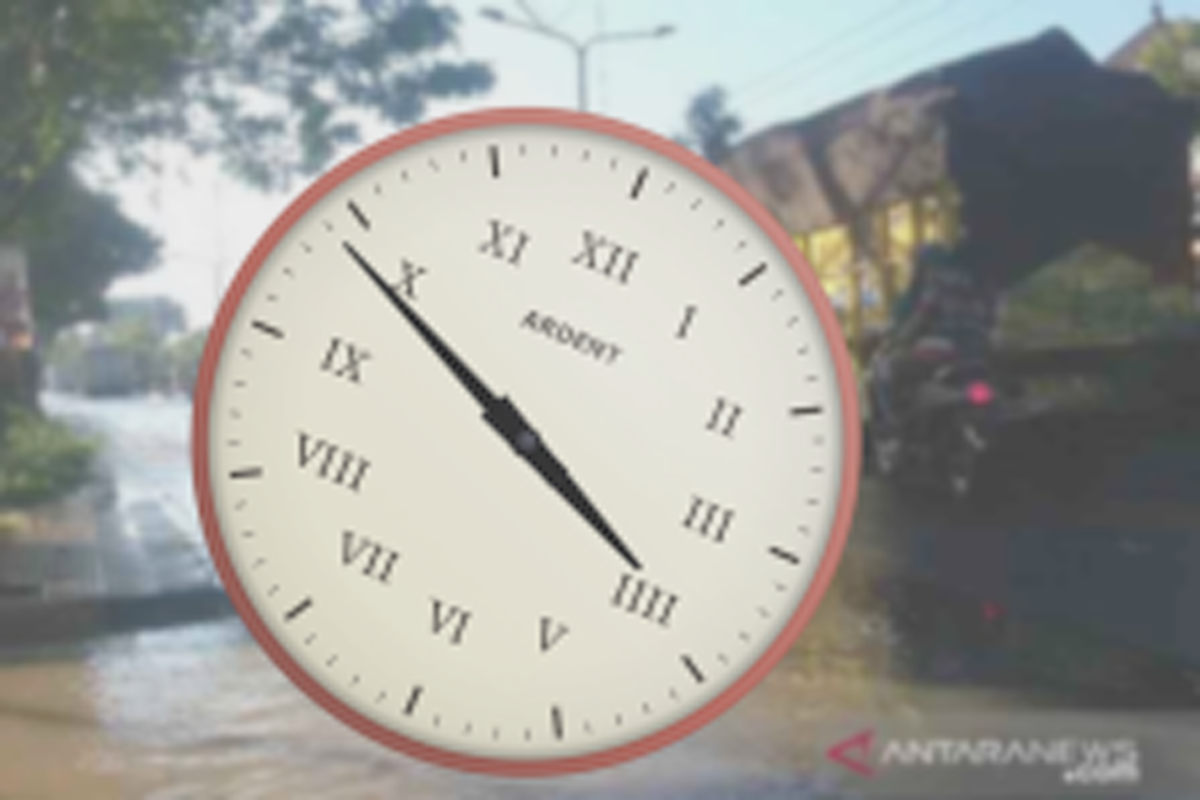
3:49
